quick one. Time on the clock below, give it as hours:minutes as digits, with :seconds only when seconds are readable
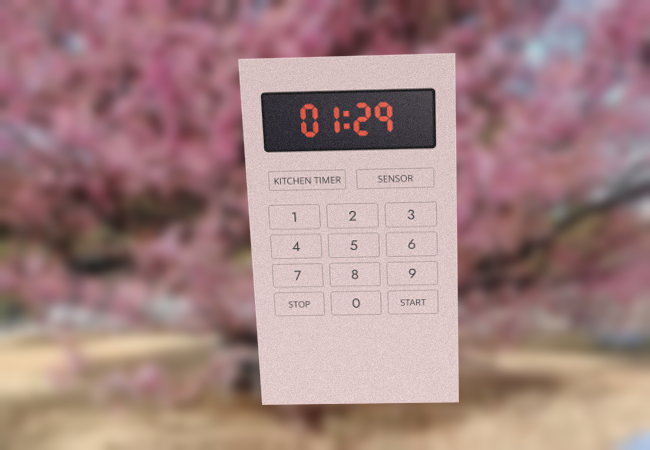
1:29
